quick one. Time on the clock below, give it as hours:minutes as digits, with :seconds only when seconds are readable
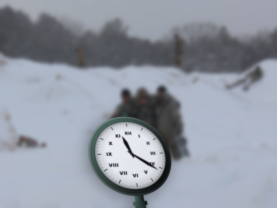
11:21
